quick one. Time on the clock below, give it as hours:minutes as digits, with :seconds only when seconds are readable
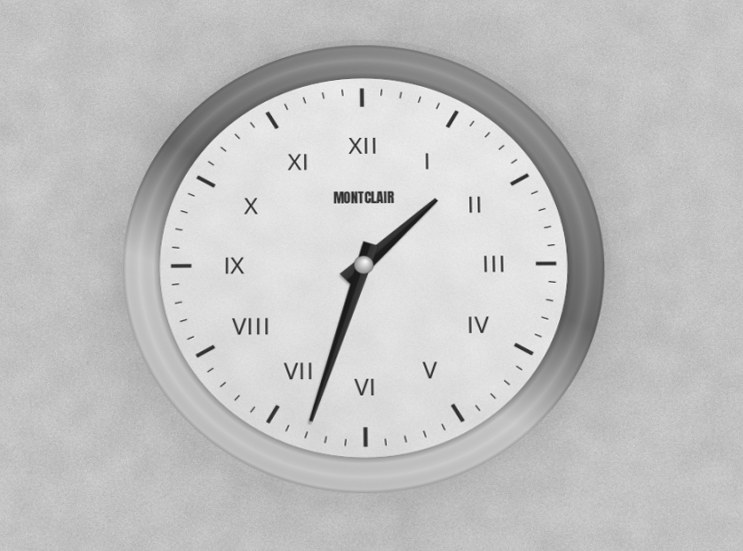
1:33
